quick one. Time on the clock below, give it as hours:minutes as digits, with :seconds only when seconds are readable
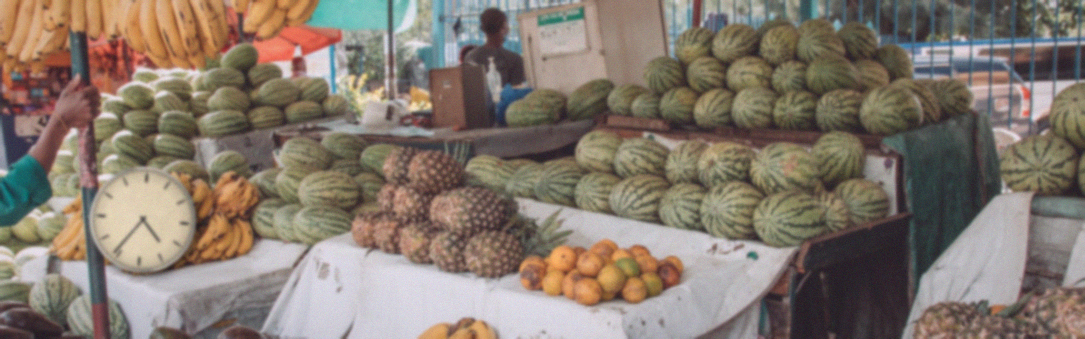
4:36
